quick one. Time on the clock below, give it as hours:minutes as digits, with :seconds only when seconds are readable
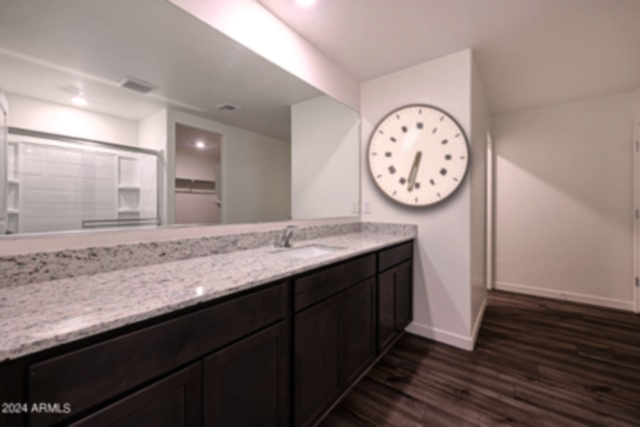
6:32
